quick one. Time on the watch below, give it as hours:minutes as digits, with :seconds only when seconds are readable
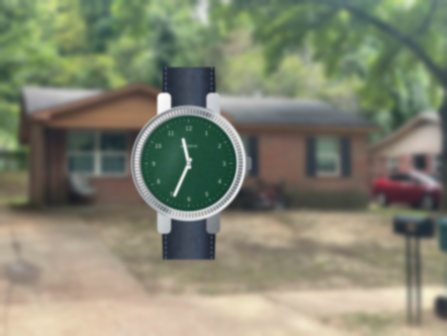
11:34
